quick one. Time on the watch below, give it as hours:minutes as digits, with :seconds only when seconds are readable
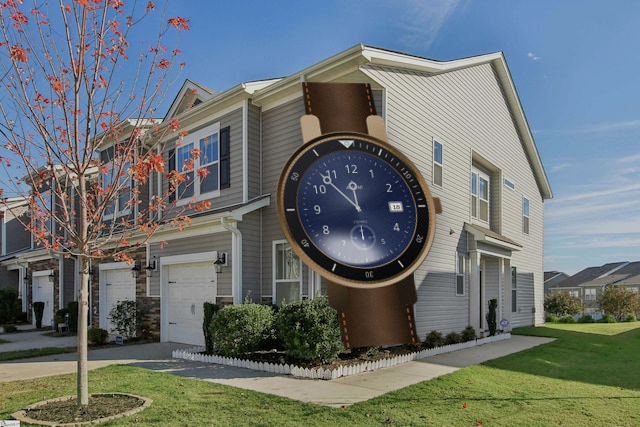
11:53
